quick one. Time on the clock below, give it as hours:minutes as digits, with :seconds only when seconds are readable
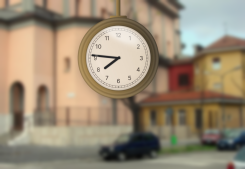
7:46
